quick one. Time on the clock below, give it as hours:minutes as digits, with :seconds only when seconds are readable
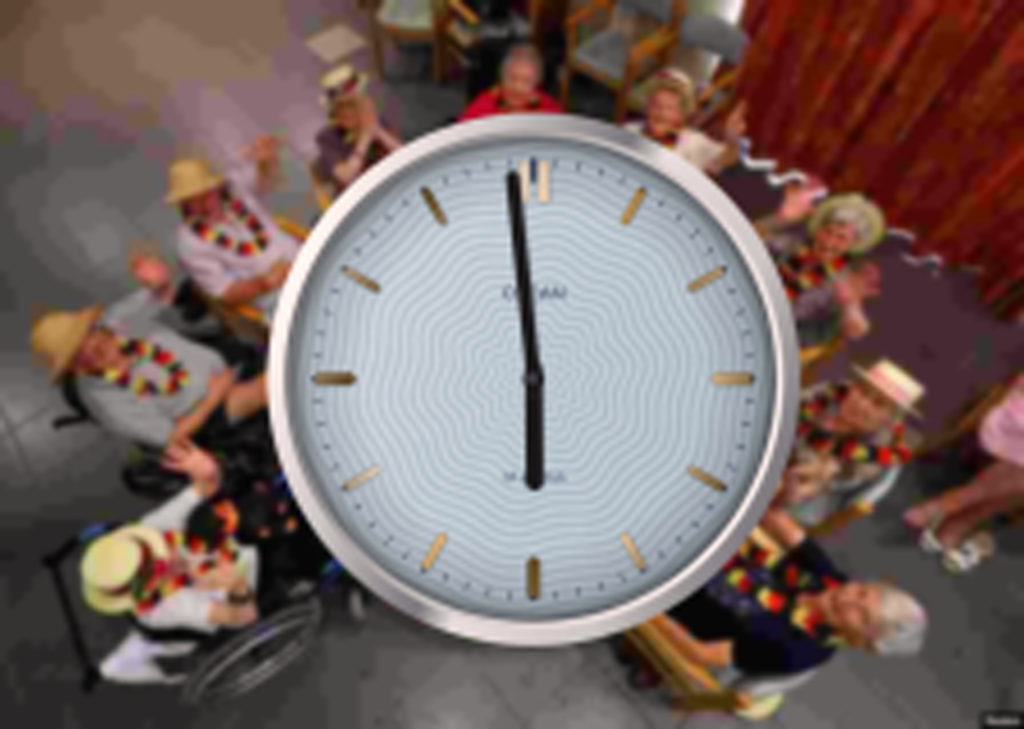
5:59
